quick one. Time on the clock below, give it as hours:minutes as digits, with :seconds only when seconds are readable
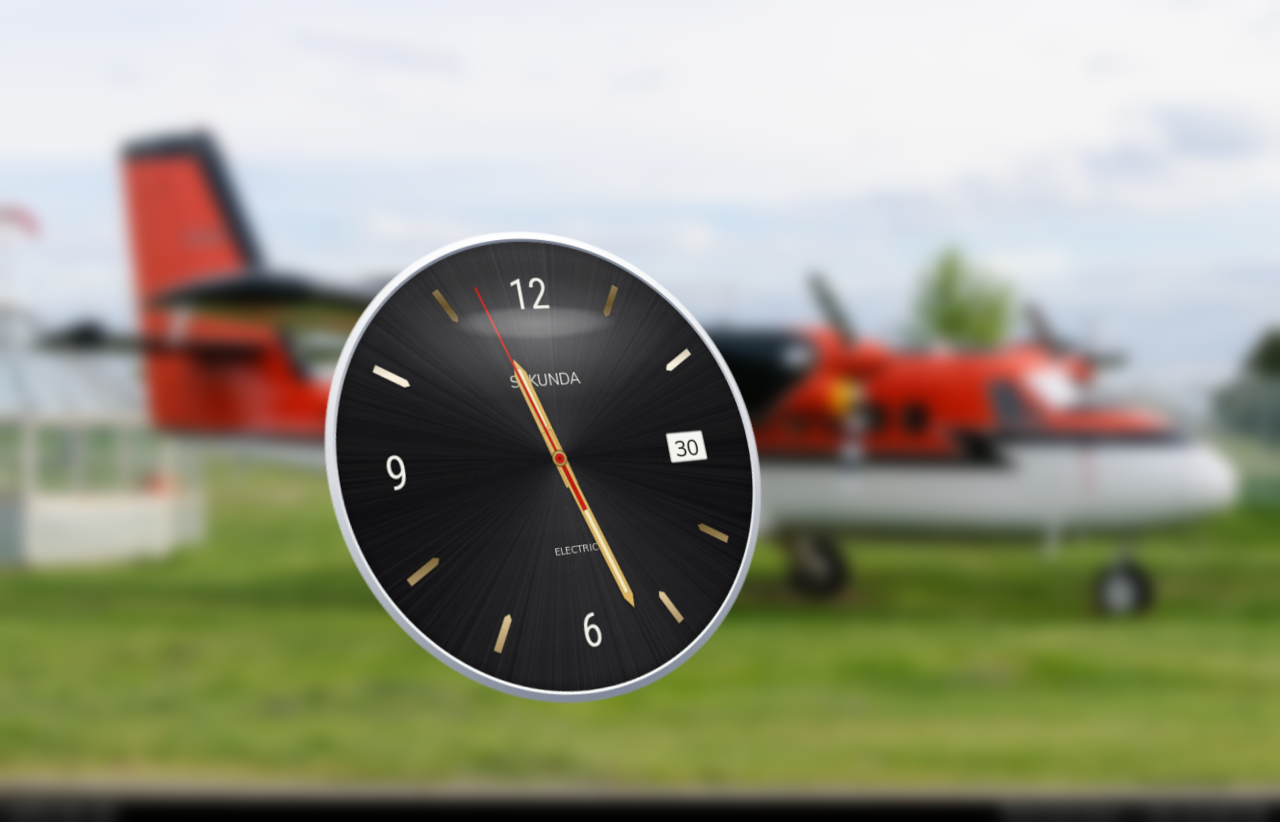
11:26:57
